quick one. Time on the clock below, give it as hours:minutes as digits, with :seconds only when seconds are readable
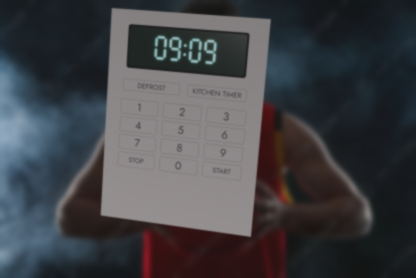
9:09
